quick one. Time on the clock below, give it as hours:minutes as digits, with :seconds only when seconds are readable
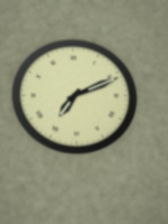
7:11
